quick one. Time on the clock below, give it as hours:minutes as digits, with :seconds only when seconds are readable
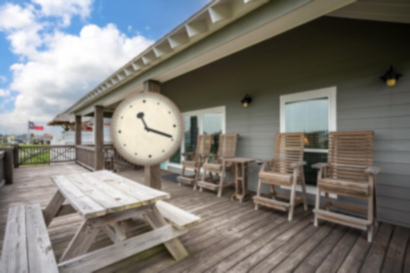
11:19
